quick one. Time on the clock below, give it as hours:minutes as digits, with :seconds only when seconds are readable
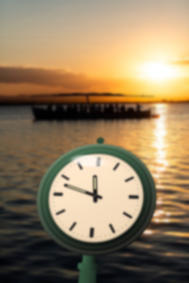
11:48
